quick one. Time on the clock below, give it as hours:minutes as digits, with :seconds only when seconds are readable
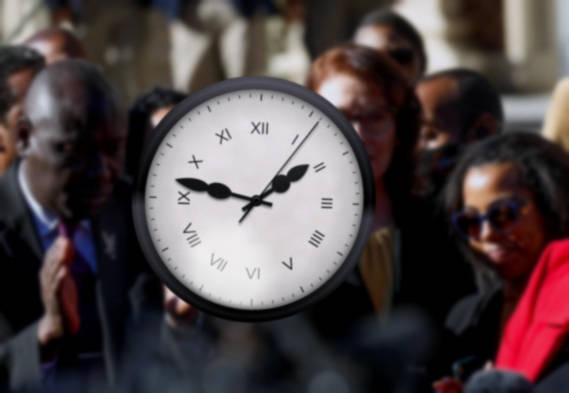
1:47:06
